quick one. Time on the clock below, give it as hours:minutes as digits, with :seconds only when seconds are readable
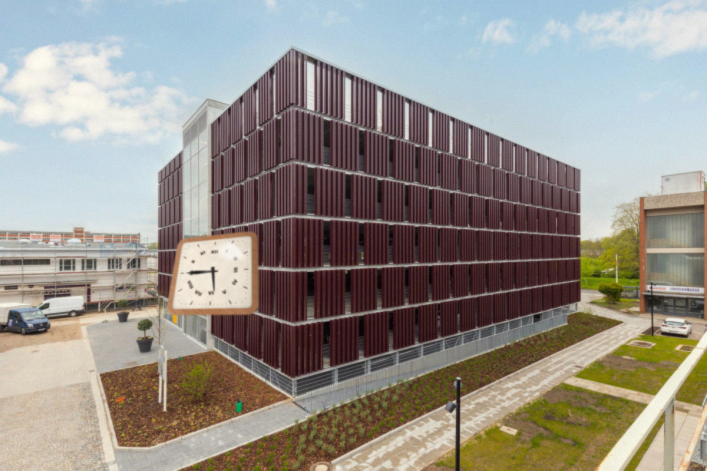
5:45
